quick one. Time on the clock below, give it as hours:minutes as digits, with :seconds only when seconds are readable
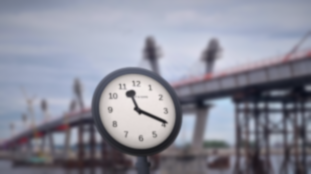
11:19
